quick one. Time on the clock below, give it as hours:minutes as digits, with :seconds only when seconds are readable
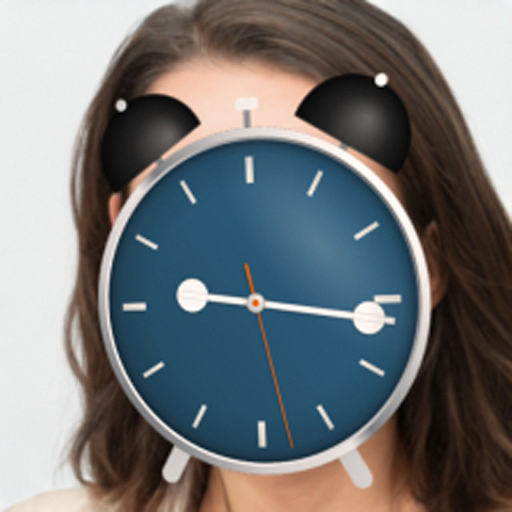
9:16:28
